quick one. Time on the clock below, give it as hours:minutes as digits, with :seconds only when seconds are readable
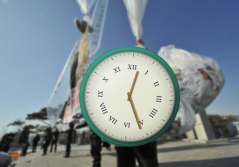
12:26
